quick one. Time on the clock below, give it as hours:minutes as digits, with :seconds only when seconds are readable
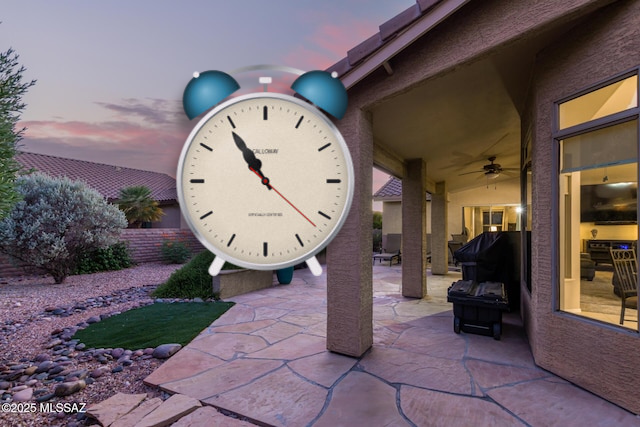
10:54:22
